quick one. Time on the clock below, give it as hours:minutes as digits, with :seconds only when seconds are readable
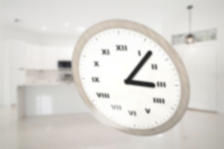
3:07
